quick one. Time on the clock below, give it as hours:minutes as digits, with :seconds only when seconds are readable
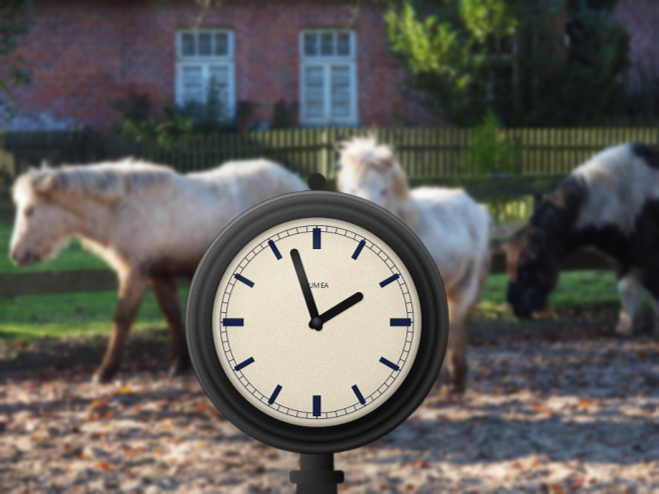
1:57
